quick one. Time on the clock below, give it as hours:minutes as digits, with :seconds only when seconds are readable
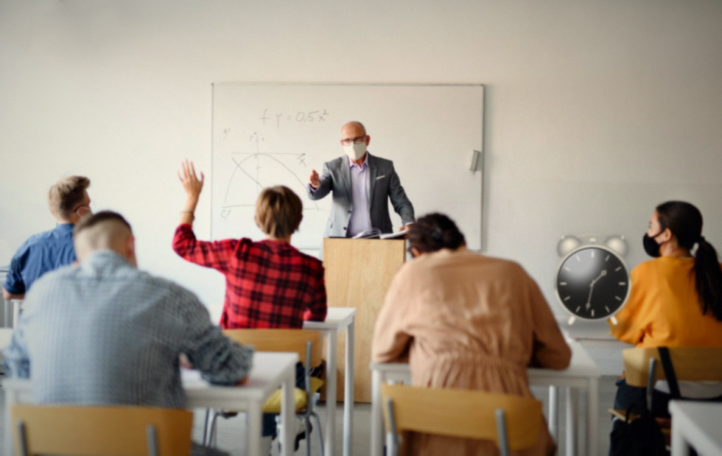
1:32
